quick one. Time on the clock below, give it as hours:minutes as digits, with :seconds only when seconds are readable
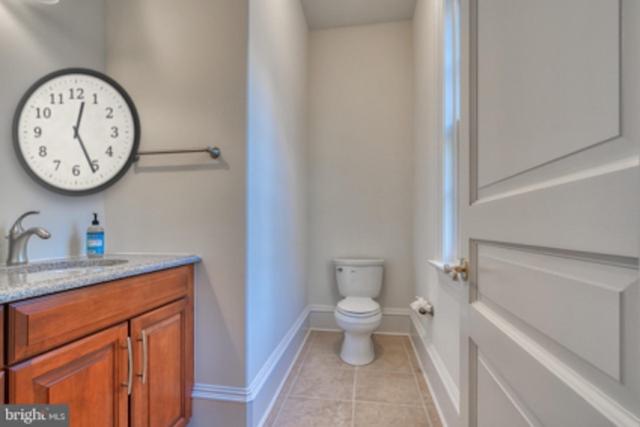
12:26
